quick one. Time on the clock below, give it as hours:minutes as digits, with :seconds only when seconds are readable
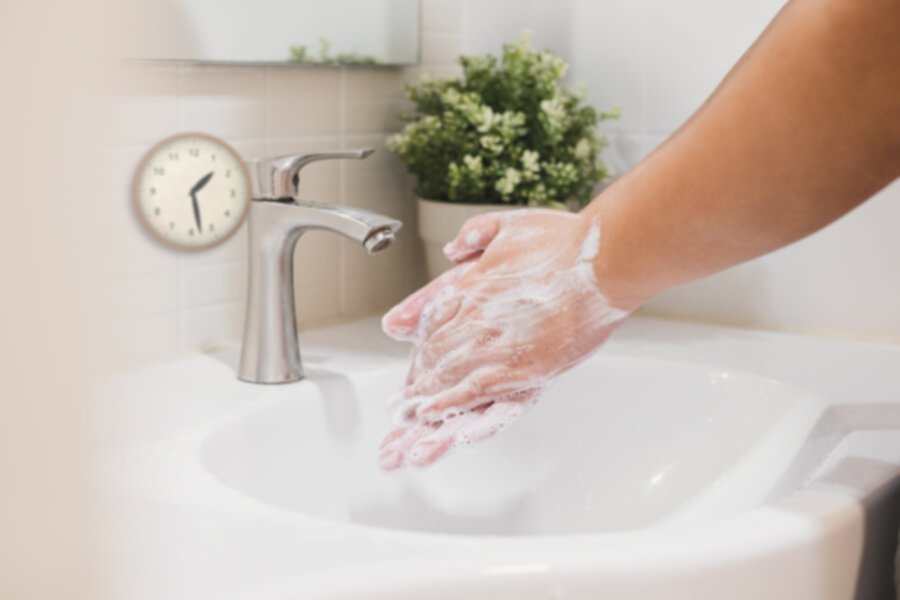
1:28
